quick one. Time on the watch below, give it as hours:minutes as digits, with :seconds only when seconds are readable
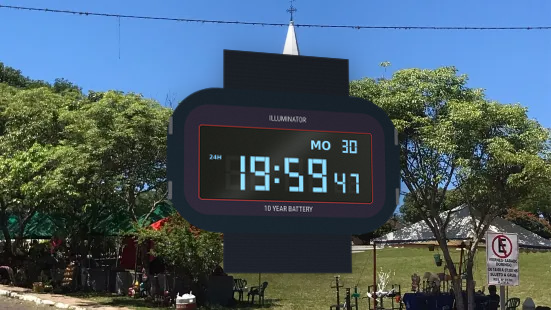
19:59:47
